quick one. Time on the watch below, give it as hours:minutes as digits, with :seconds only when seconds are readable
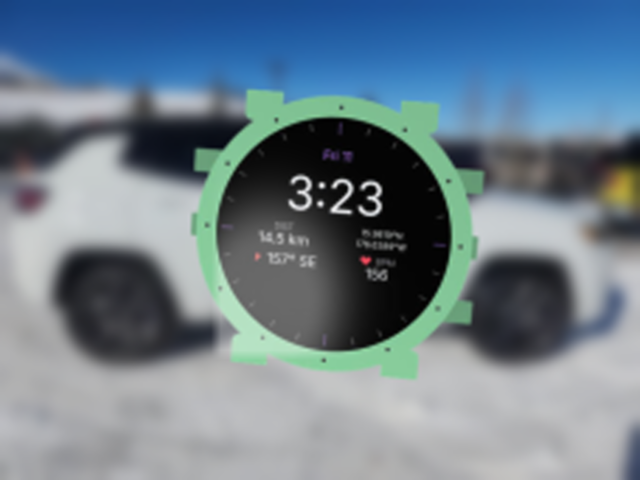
3:23
